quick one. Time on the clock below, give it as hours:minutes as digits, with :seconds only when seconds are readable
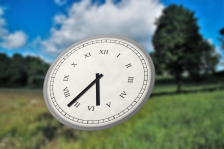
5:36
